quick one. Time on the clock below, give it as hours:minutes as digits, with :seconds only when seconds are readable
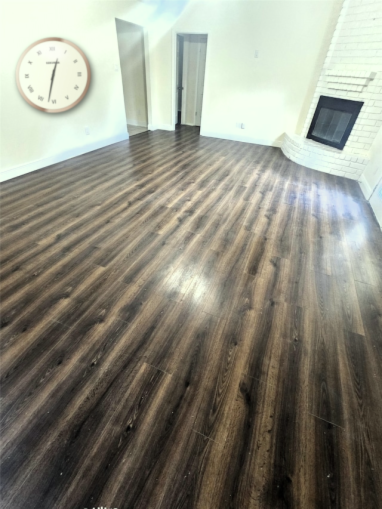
12:32
